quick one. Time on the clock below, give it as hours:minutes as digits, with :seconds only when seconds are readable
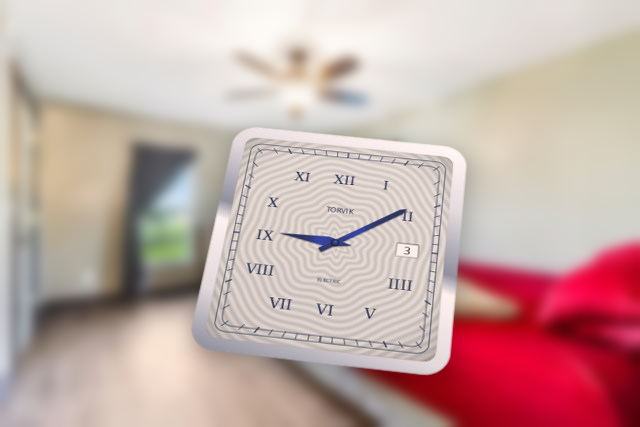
9:09
